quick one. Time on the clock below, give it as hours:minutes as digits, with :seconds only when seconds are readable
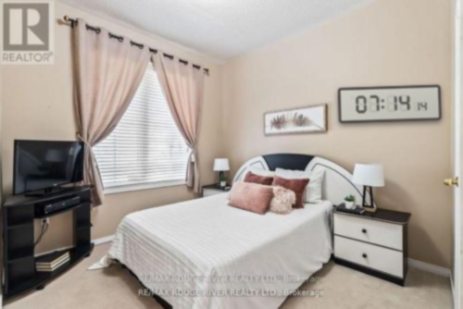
7:14
